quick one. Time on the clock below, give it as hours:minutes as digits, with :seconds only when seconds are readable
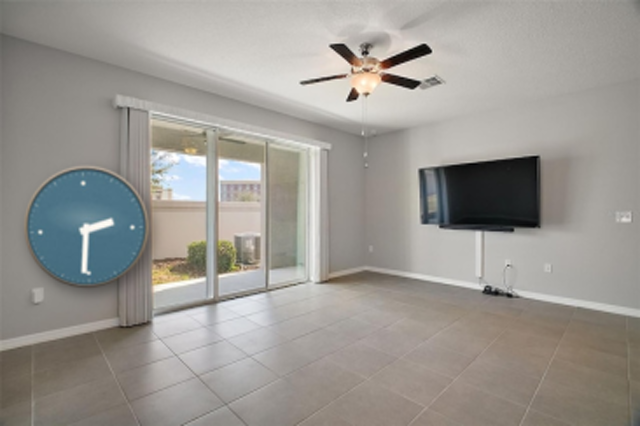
2:31
